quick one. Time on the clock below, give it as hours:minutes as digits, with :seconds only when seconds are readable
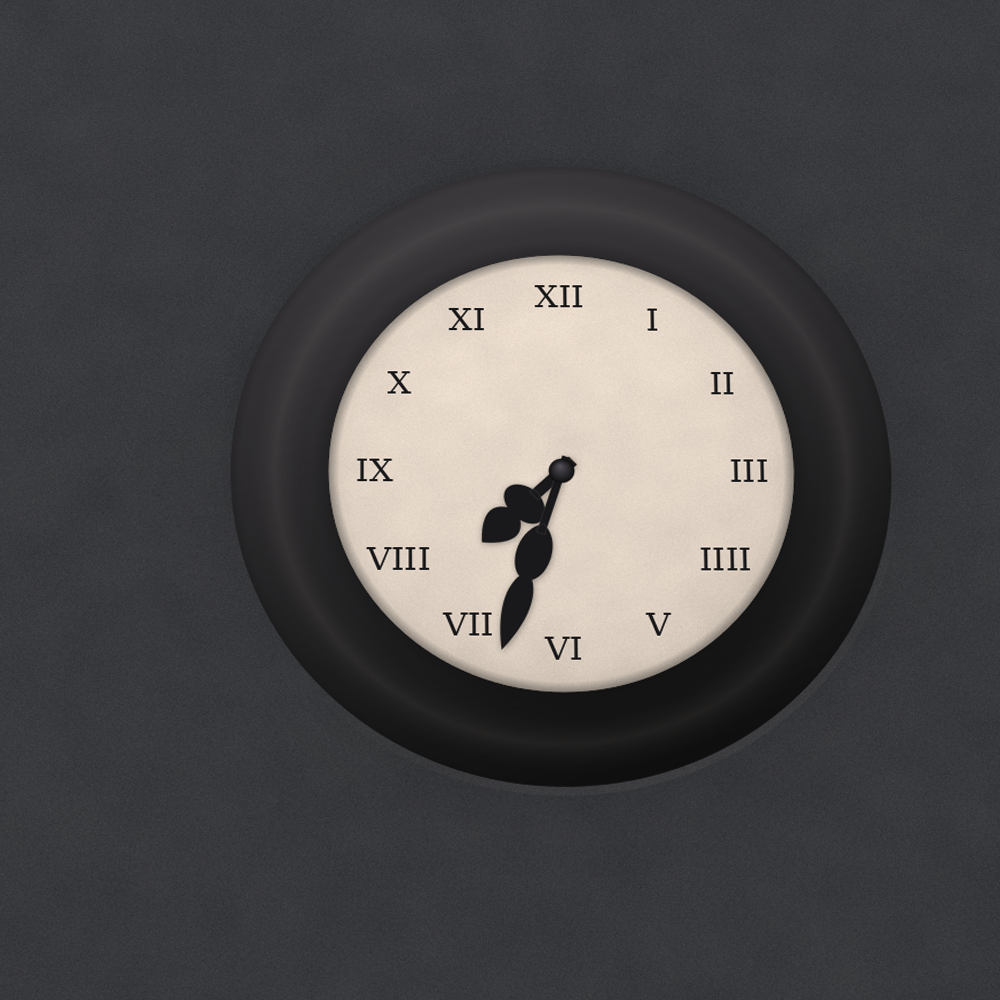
7:33
